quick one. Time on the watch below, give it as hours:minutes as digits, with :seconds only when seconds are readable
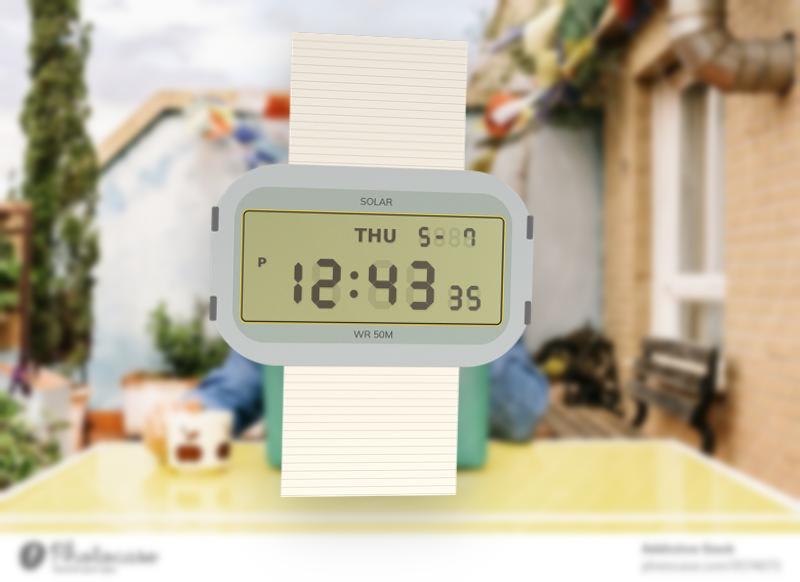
12:43:35
